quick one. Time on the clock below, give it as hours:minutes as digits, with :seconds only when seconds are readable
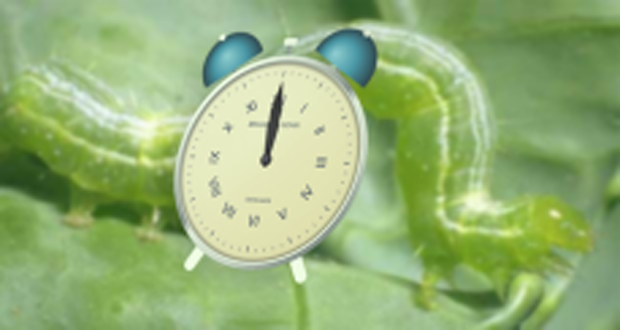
12:00
